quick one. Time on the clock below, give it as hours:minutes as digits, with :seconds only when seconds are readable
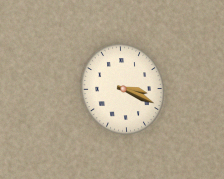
3:19
